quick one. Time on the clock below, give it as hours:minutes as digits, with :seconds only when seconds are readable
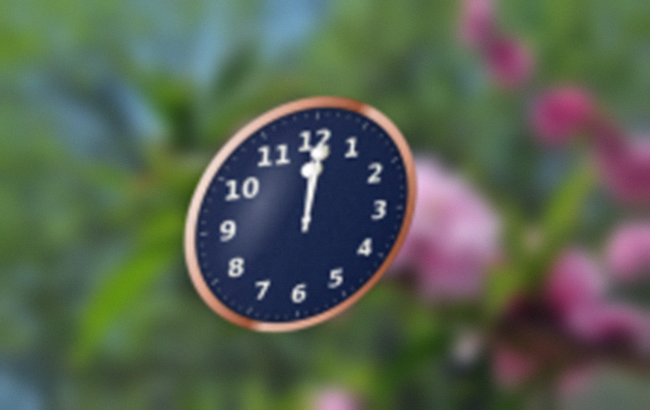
12:01
